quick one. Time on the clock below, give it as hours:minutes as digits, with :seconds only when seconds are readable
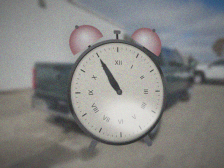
10:55
